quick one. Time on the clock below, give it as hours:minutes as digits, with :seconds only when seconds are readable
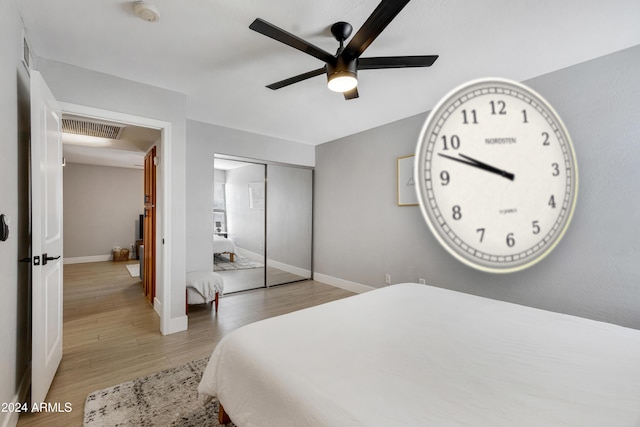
9:48
